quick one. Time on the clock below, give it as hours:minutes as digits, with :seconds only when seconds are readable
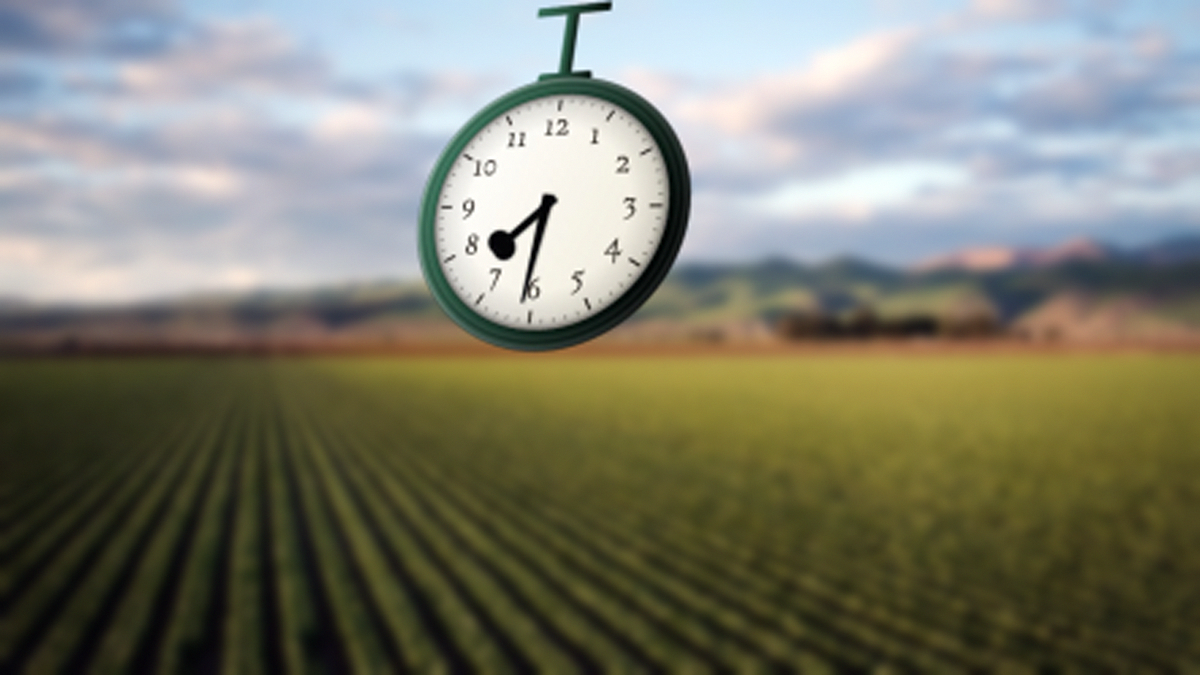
7:31
